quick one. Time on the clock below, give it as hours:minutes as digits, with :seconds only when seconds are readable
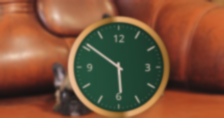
5:51
